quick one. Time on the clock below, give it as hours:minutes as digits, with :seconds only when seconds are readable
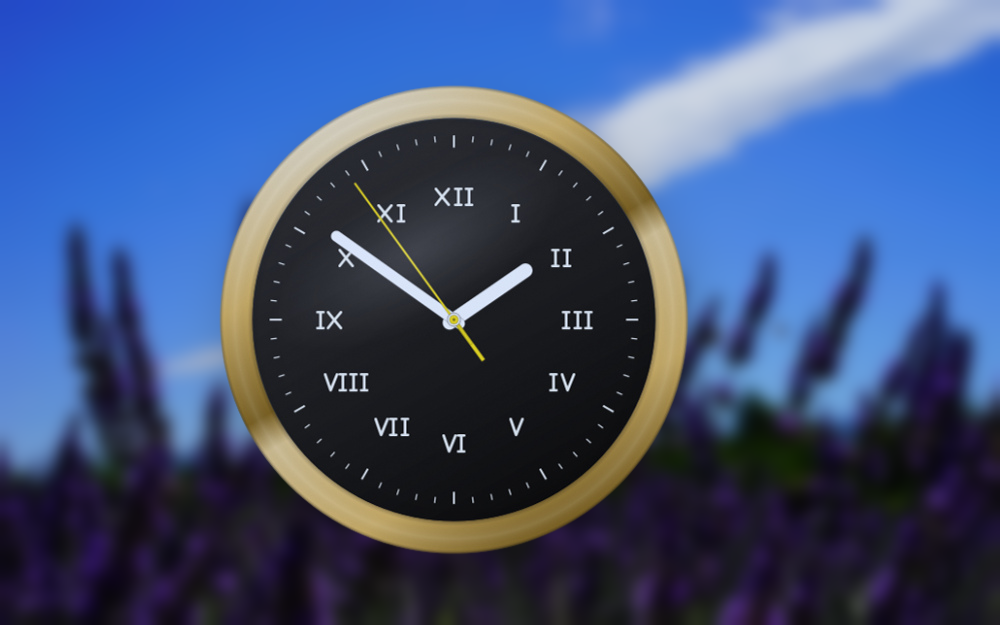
1:50:54
